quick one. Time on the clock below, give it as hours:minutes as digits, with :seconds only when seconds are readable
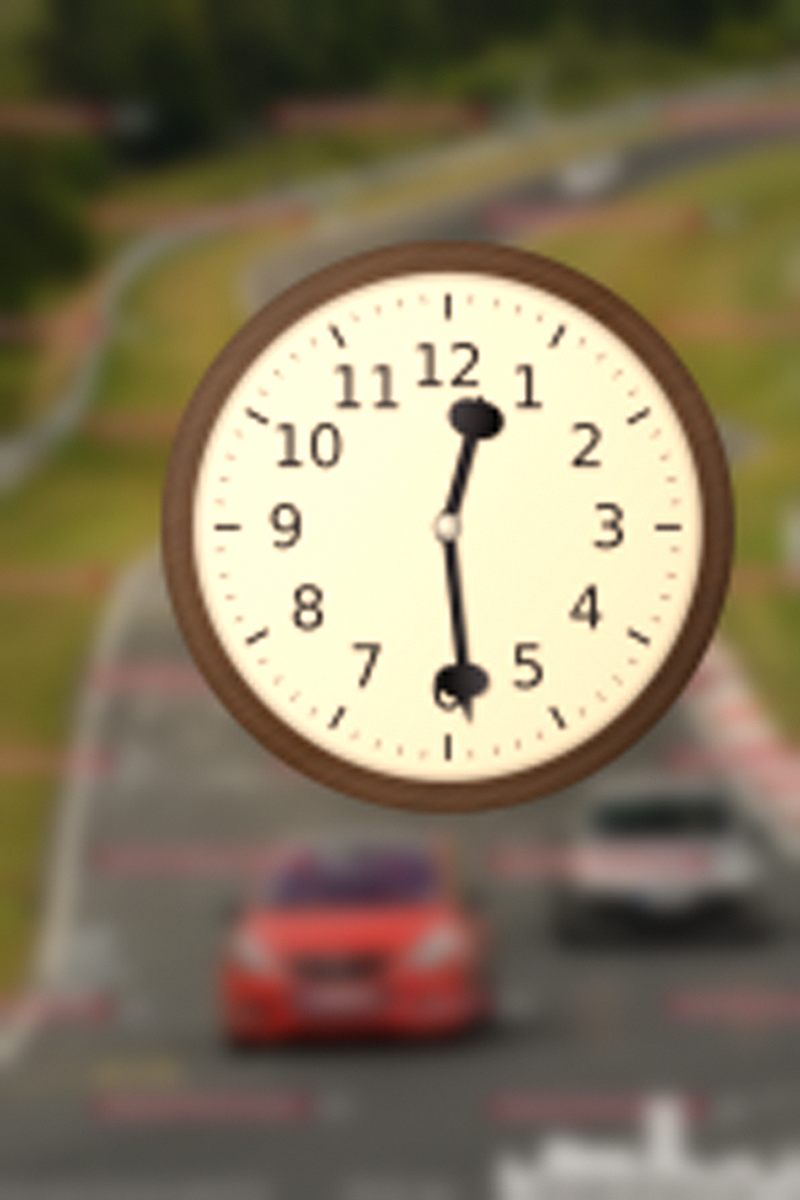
12:29
